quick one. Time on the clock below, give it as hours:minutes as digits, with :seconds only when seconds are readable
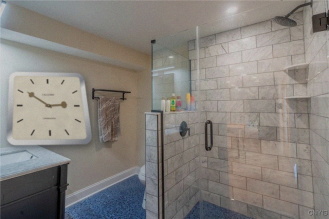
2:51
